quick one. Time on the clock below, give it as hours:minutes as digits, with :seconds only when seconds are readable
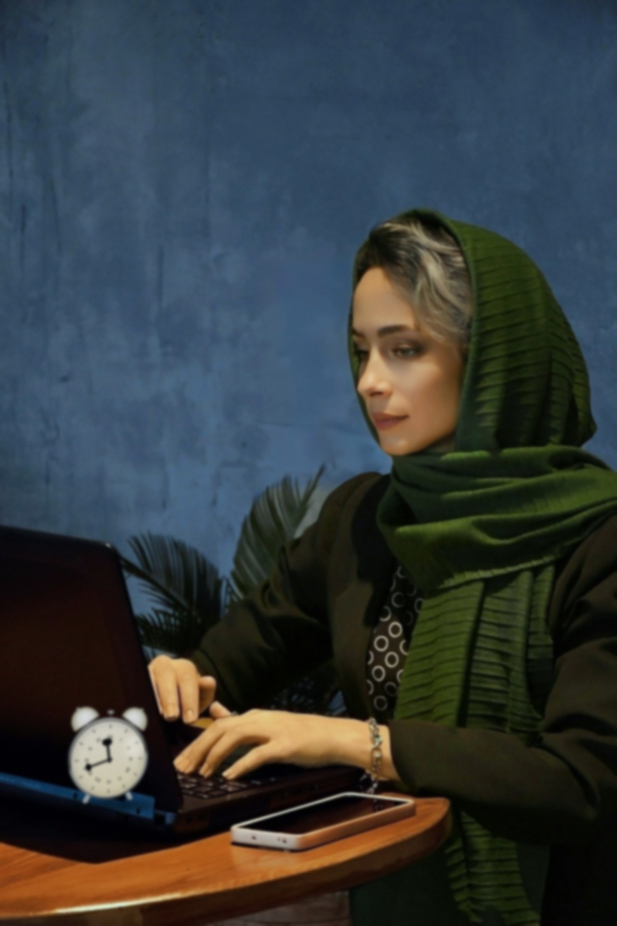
11:42
